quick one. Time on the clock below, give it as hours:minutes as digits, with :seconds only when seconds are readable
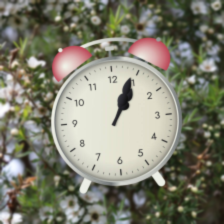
1:04
